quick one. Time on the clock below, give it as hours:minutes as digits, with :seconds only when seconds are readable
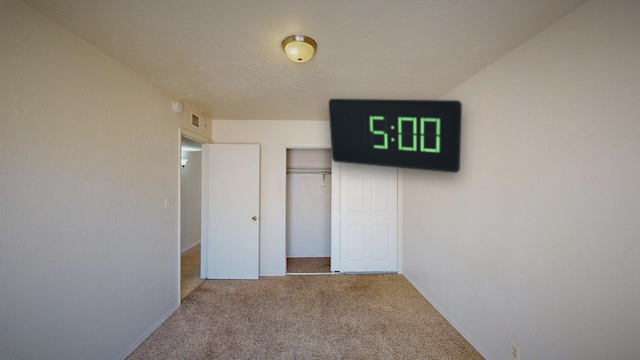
5:00
